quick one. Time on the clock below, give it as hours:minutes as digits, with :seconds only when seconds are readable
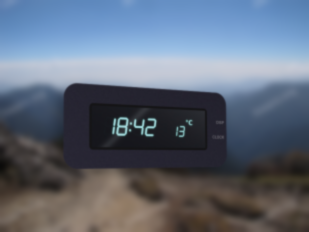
18:42
